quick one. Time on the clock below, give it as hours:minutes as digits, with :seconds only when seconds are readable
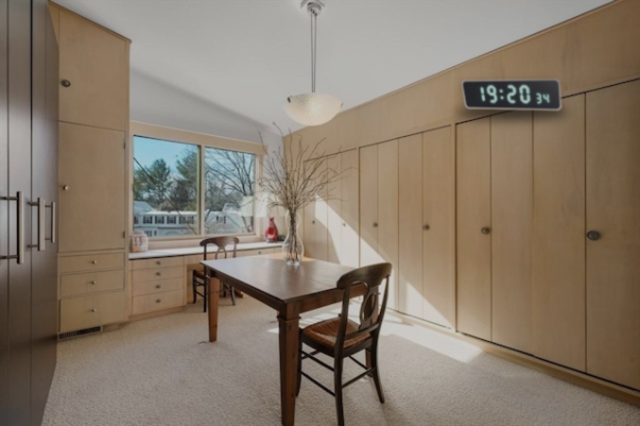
19:20:34
